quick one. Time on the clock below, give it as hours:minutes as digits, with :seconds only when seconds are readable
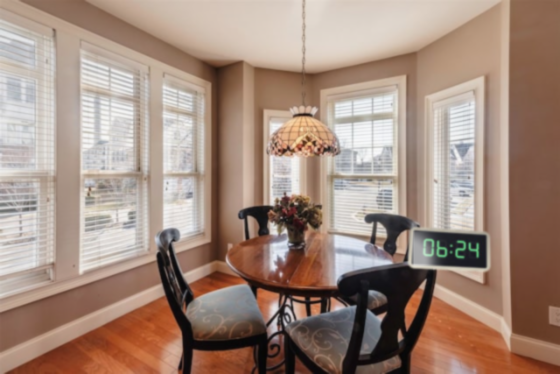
6:24
